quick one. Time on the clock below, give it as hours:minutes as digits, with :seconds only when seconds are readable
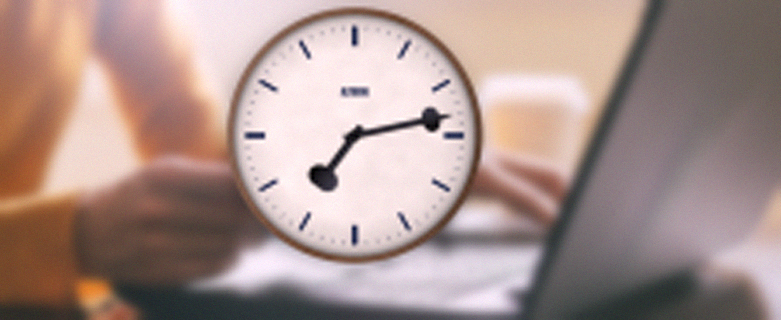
7:13
